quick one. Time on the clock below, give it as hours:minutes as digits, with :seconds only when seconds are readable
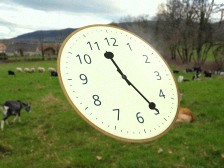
11:25
